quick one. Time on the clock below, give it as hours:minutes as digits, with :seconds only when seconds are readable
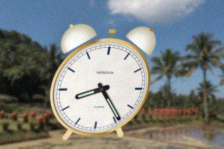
8:24
